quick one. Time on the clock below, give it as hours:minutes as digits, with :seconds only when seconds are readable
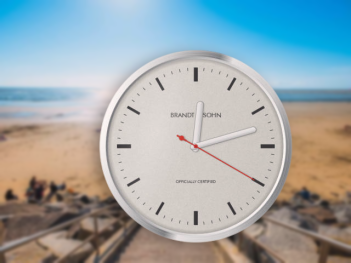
12:12:20
